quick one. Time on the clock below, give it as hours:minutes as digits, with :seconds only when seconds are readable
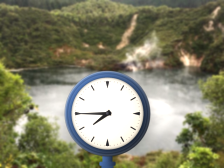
7:45
